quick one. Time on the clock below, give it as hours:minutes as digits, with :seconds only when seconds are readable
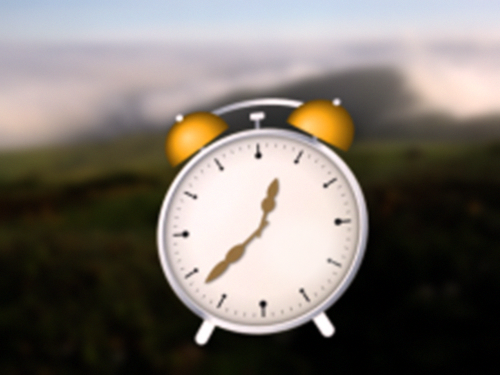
12:38
